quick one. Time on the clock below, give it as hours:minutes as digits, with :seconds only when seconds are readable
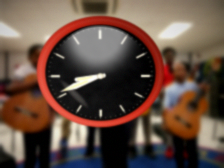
8:41
